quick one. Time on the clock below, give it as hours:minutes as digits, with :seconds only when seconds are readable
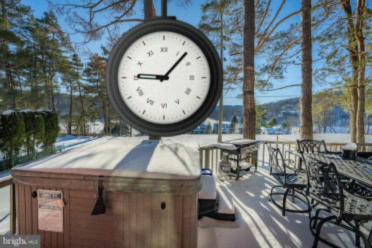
9:07
